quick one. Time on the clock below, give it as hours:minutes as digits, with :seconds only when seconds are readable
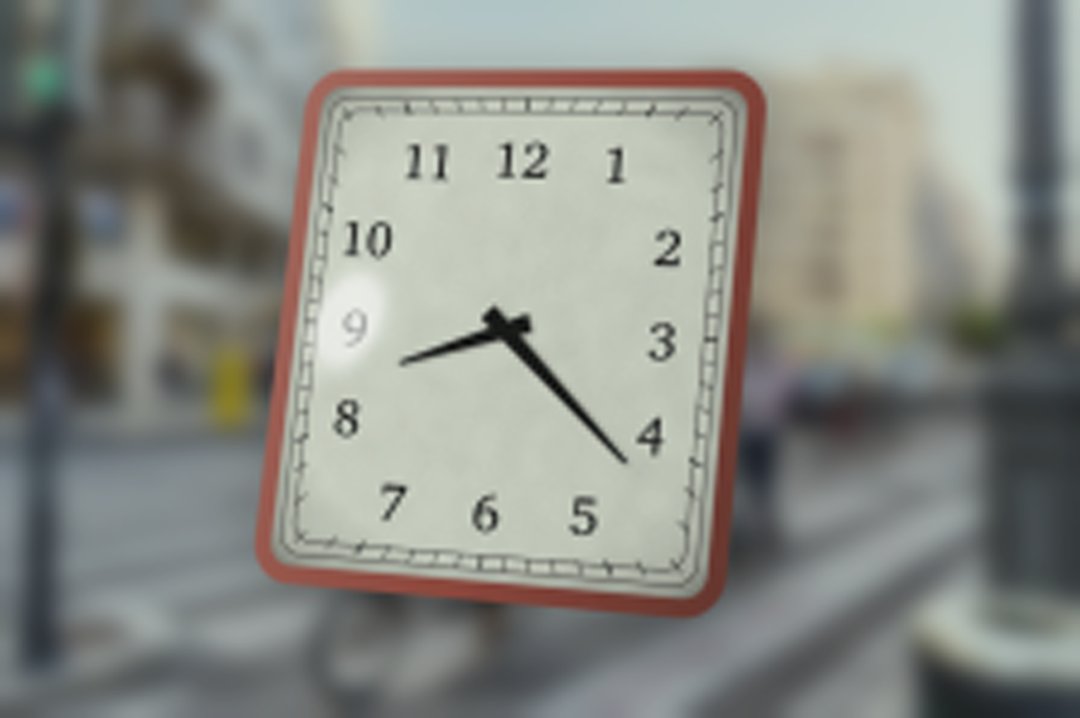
8:22
